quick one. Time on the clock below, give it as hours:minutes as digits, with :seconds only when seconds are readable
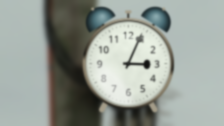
3:04
